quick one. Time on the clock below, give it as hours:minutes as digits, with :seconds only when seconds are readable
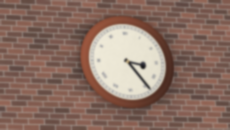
3:24
